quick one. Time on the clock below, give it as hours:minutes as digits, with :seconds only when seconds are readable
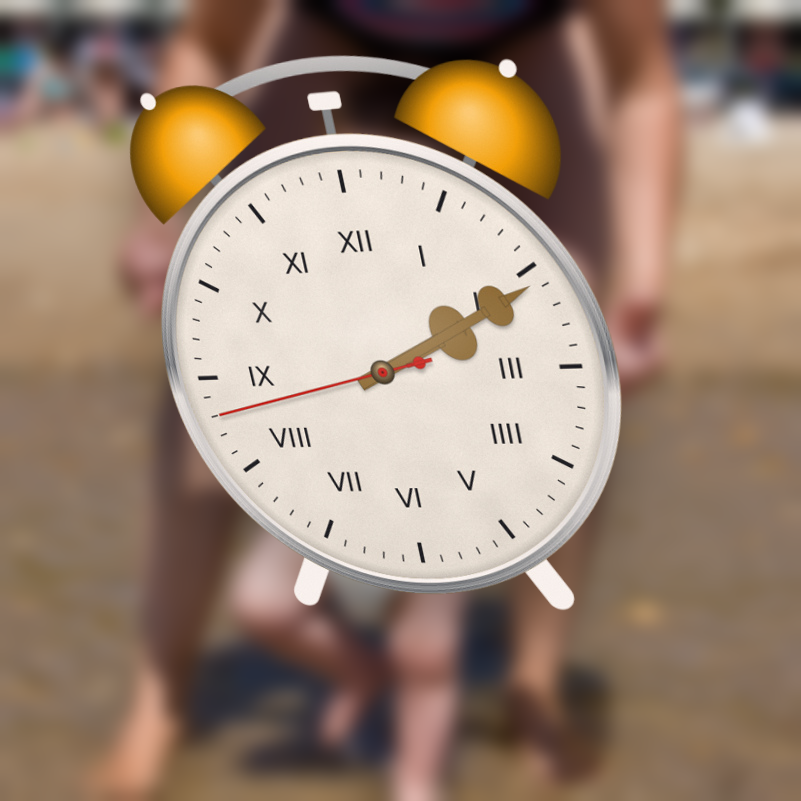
2:10:43
